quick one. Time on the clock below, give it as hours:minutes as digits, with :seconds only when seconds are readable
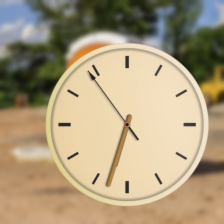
6:32:54
